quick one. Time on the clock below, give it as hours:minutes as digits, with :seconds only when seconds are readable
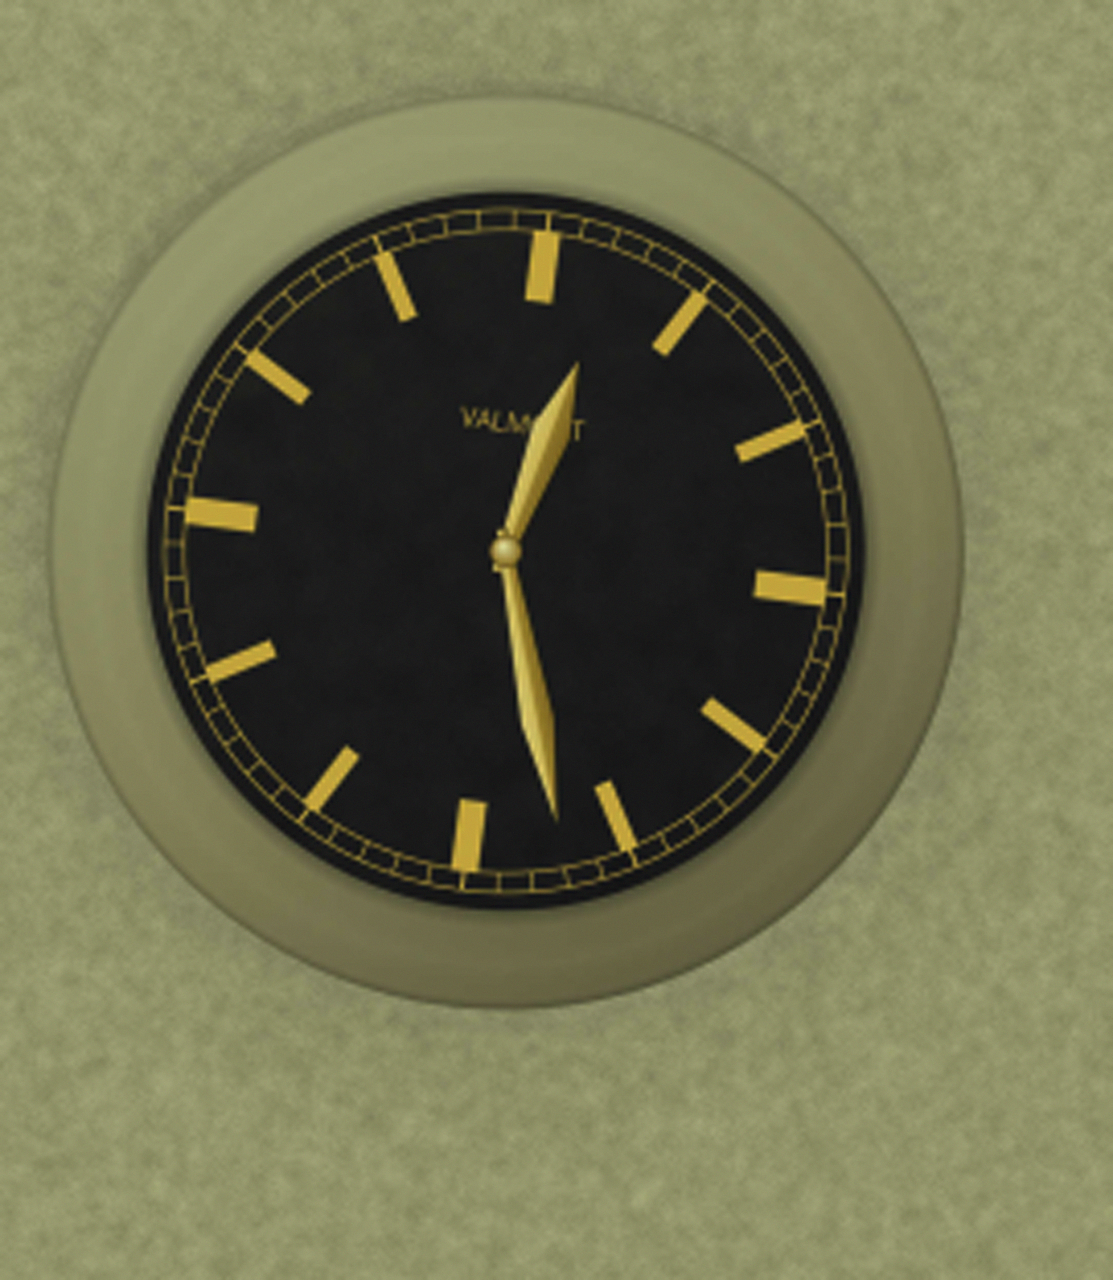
12:27
